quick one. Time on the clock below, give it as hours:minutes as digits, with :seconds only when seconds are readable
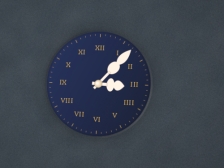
3:07
